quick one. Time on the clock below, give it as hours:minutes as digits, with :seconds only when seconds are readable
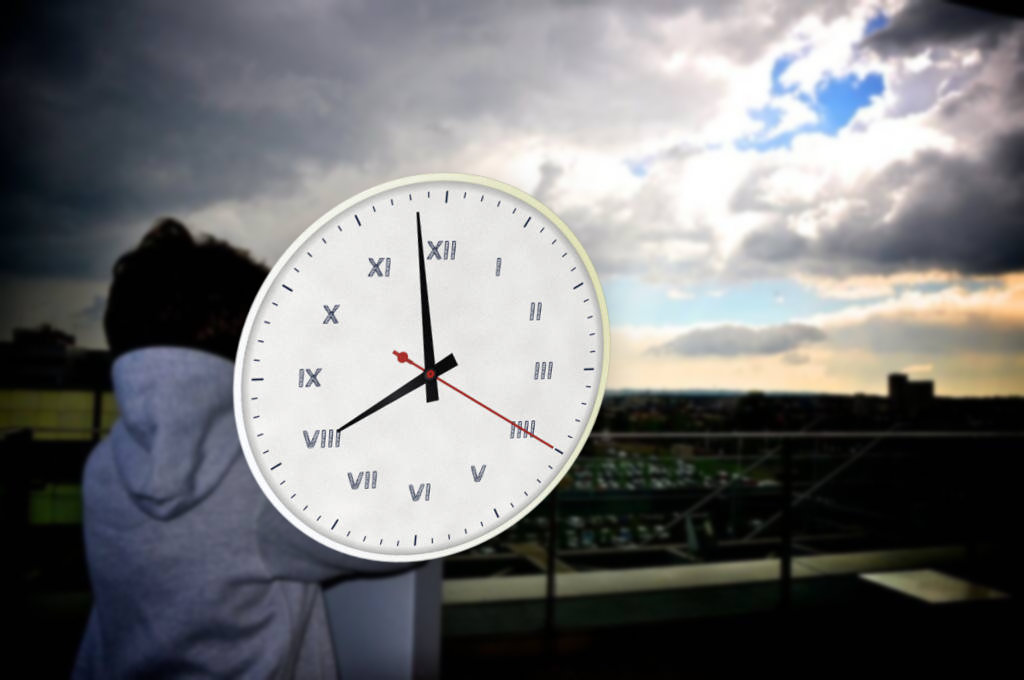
7:58:20
